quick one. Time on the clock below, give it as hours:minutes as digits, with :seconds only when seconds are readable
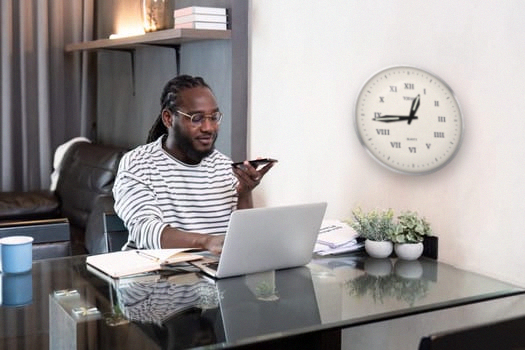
12:44
